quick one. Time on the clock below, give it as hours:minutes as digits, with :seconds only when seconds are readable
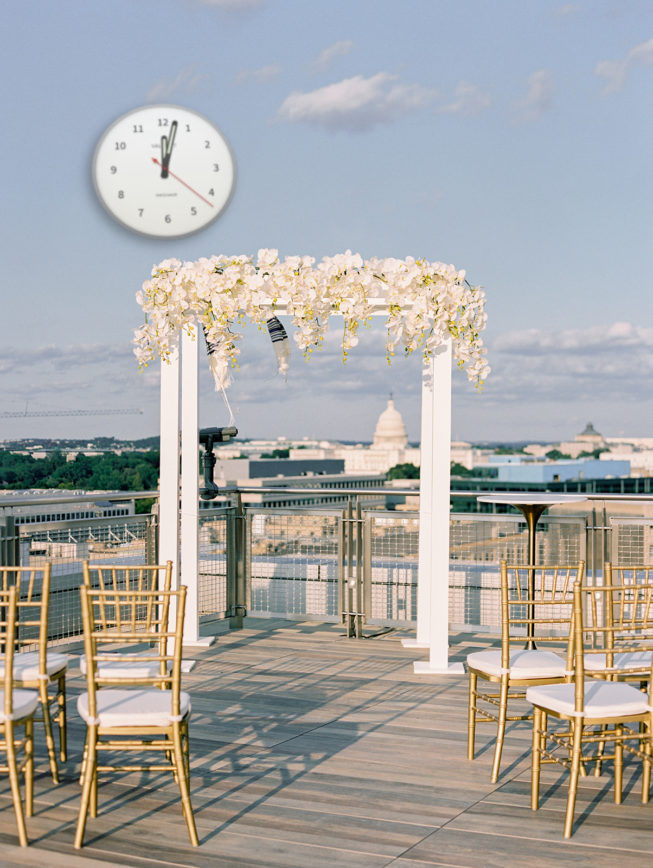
12:02:22
